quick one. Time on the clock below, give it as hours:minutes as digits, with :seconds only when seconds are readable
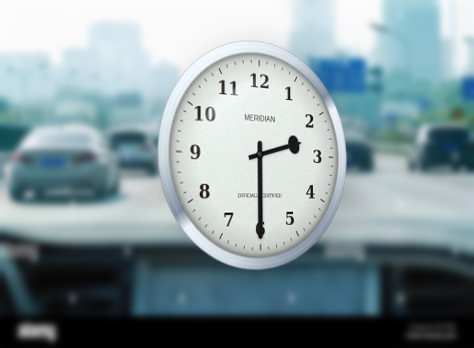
2:30
